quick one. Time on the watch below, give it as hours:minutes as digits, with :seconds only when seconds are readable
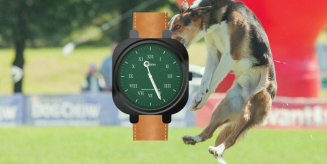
11:26
